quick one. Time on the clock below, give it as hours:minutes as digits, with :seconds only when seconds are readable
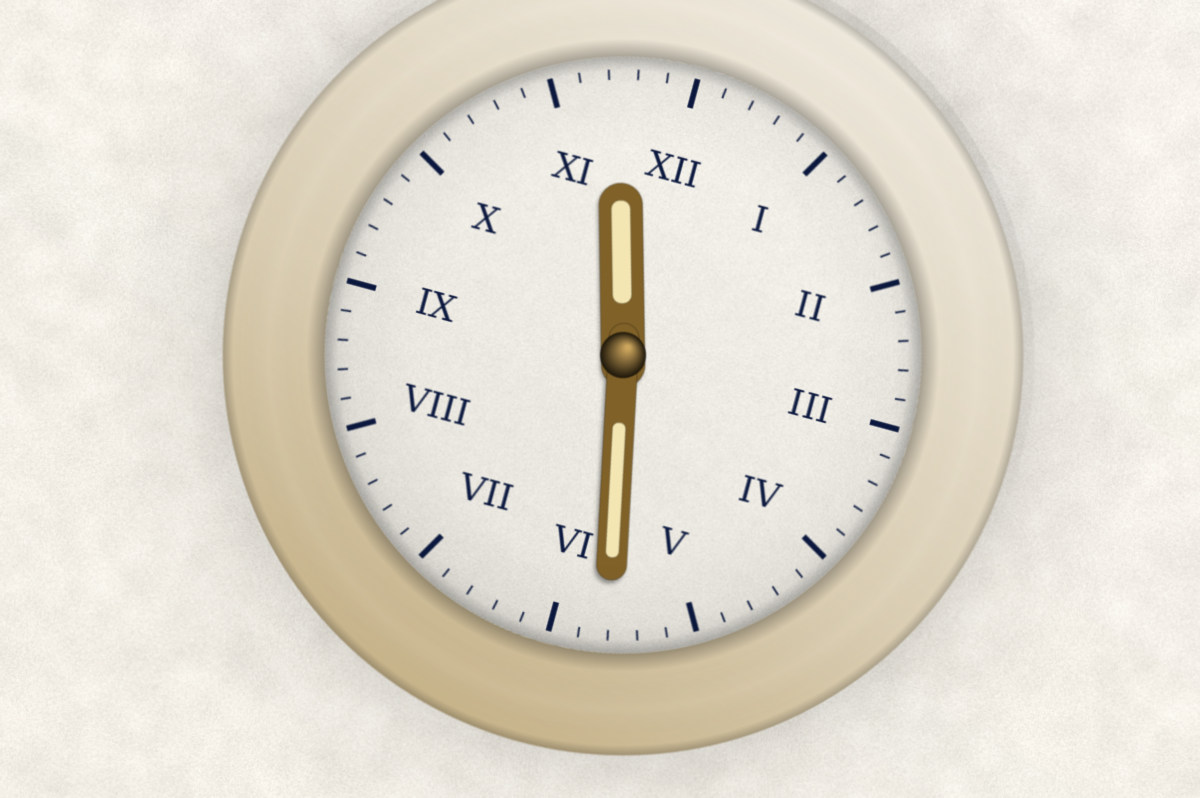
11:28
